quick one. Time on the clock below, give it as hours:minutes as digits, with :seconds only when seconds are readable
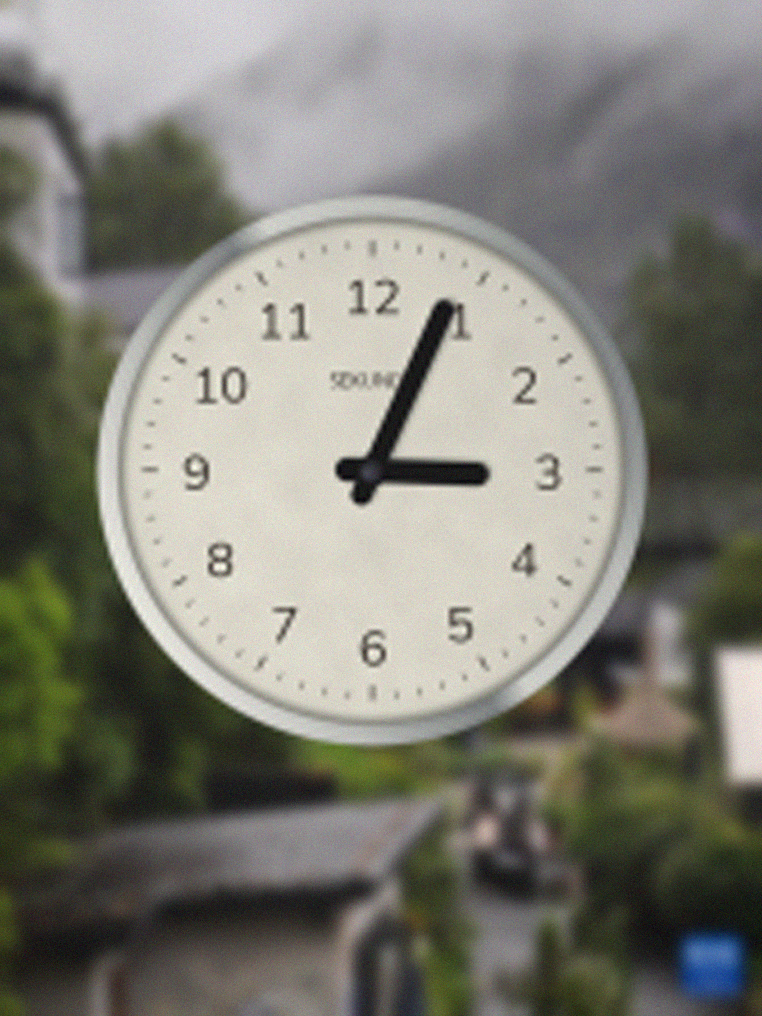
3:04
